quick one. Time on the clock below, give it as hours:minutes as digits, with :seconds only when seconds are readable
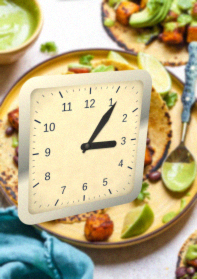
3:06
